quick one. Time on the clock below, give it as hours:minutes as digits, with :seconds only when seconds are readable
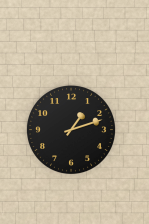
1:12
